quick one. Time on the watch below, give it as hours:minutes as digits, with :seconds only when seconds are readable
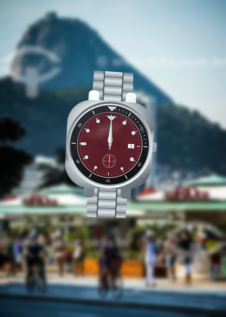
12:00
